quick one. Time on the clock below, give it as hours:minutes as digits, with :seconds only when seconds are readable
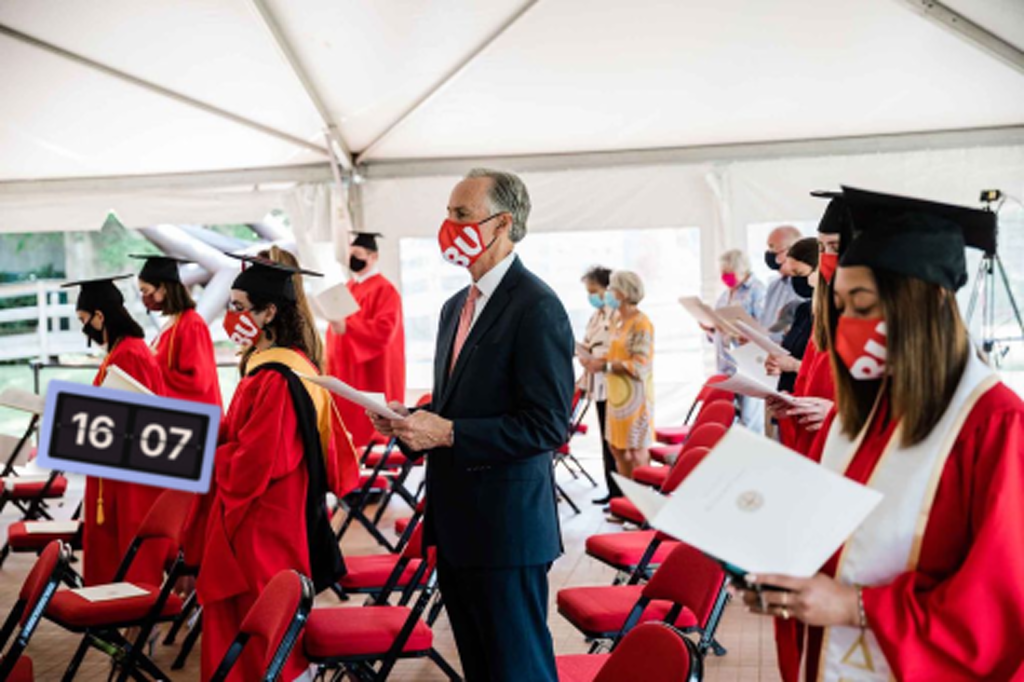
16:07
